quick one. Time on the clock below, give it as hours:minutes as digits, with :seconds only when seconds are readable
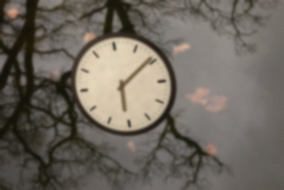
6:09
